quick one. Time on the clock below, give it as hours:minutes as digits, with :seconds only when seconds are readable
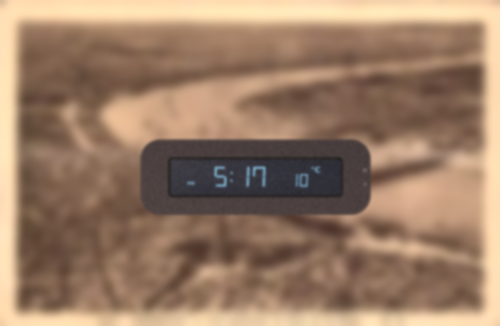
5:17
